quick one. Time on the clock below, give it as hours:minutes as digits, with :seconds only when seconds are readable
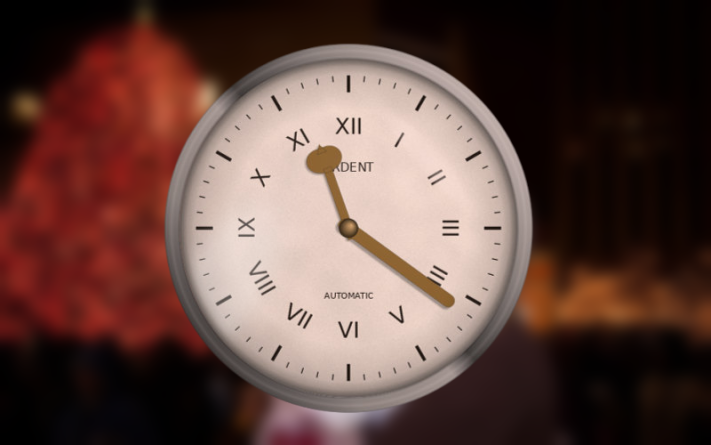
11:21
